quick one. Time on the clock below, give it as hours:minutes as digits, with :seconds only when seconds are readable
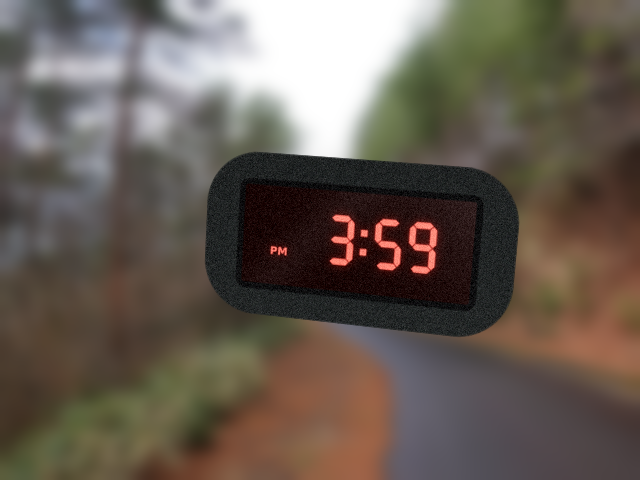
3:59
